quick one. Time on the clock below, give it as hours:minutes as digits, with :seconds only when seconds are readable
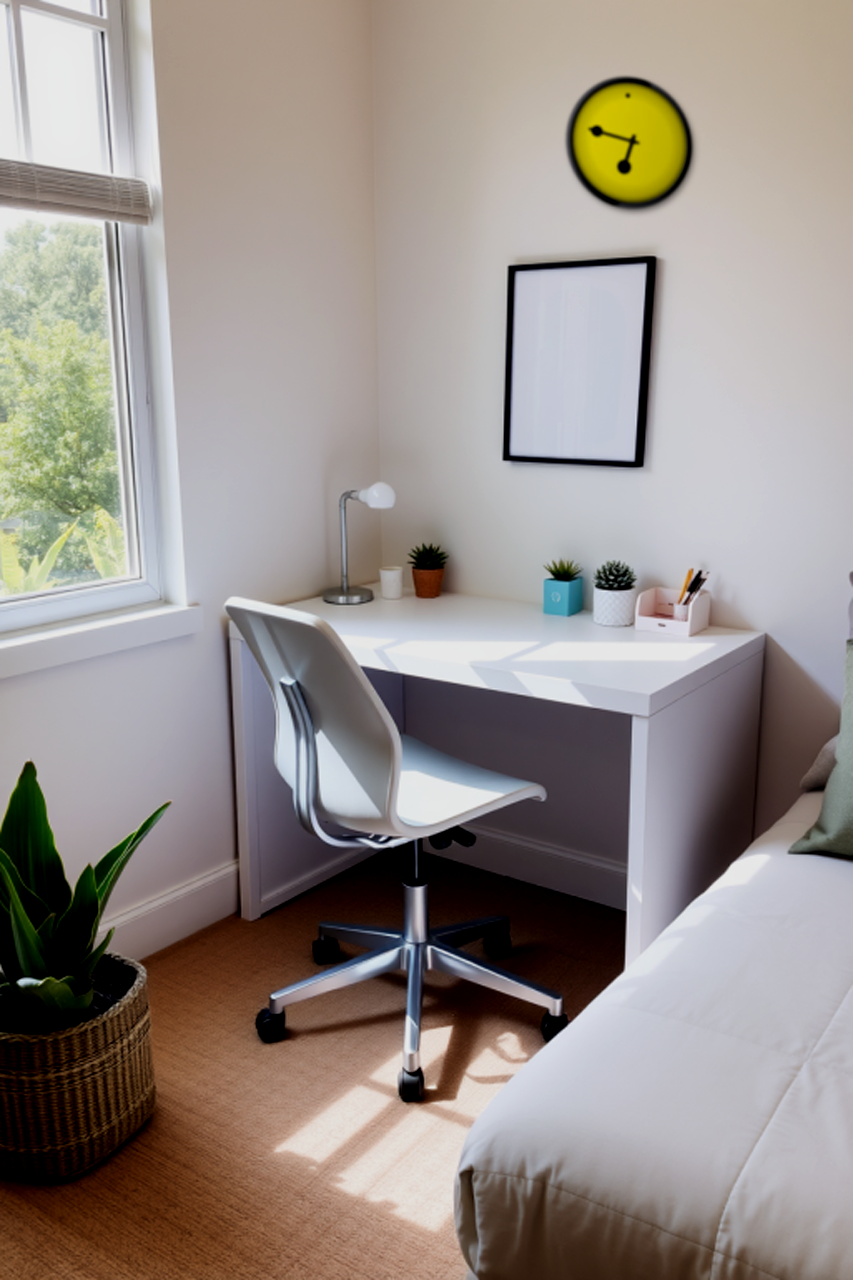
6:48
